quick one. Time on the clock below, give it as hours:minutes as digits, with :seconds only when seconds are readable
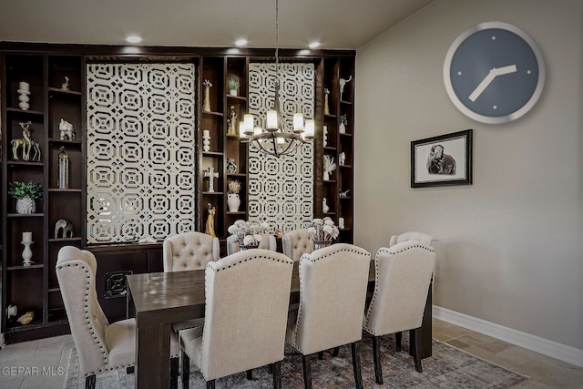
2:37
